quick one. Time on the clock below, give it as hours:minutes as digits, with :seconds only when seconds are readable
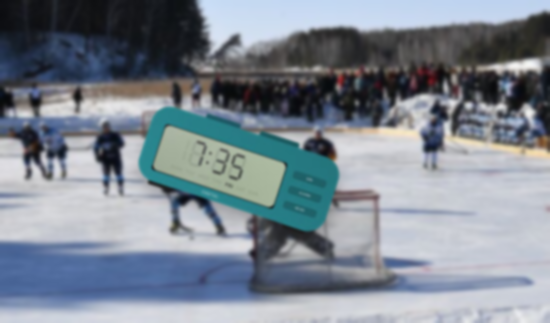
7:35
